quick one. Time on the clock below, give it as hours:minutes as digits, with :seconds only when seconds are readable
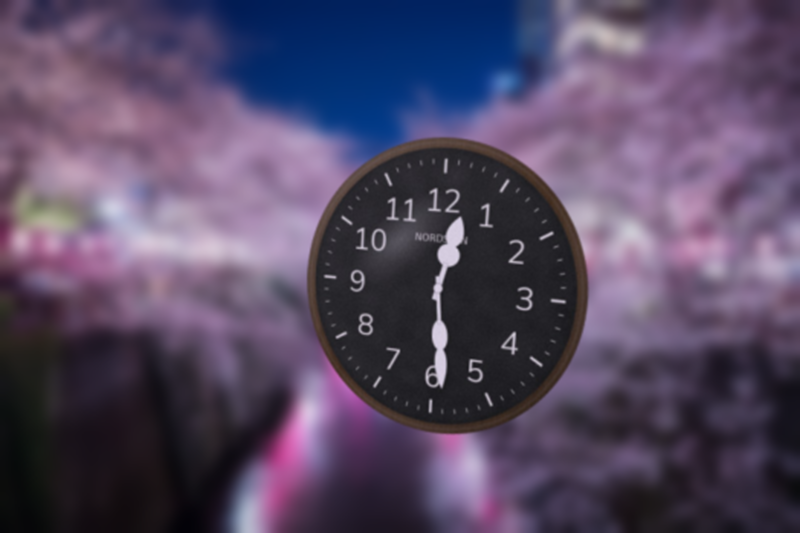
12:29
